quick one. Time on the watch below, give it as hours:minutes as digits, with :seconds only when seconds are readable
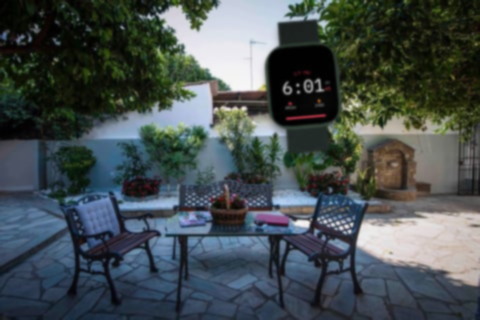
6:01
